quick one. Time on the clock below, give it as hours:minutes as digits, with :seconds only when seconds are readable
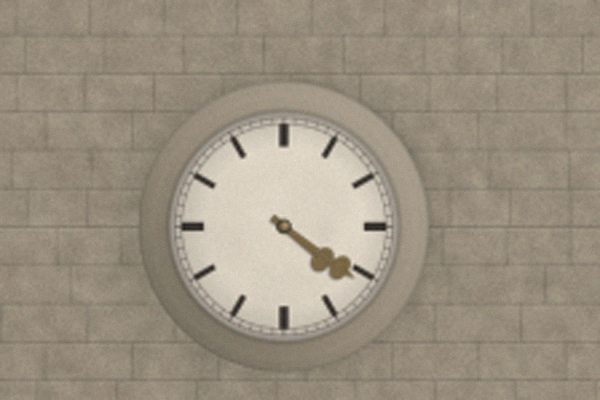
4:21
